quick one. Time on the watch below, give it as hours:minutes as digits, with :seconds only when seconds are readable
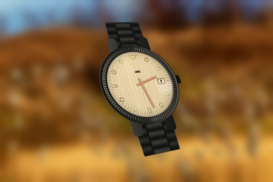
2:28
